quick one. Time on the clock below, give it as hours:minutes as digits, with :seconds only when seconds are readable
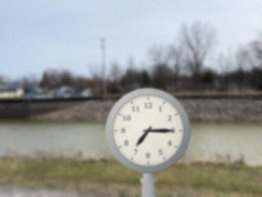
7:15
